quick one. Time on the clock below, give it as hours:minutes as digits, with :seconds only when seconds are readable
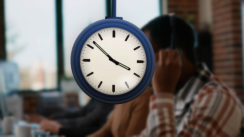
3:52
